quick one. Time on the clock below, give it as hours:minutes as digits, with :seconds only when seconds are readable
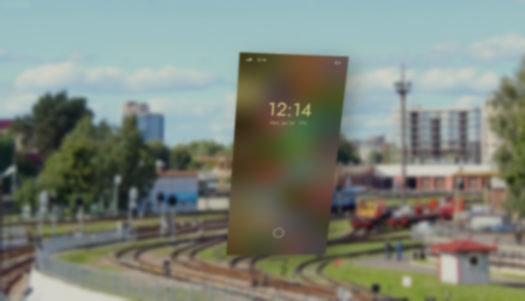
12:14
